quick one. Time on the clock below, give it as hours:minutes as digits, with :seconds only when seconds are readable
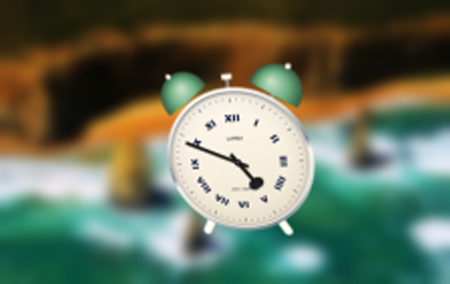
4:49
